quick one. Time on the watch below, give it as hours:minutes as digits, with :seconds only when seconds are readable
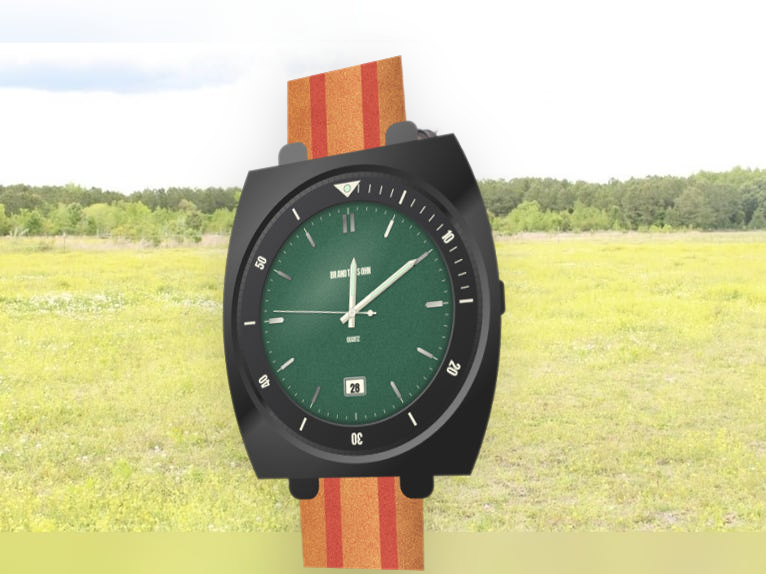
12:09:46
